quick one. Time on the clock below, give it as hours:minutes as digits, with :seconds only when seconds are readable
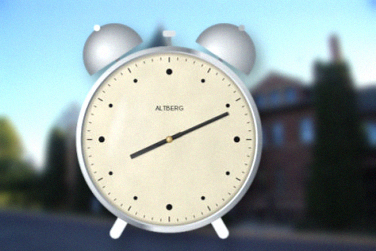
8:11
